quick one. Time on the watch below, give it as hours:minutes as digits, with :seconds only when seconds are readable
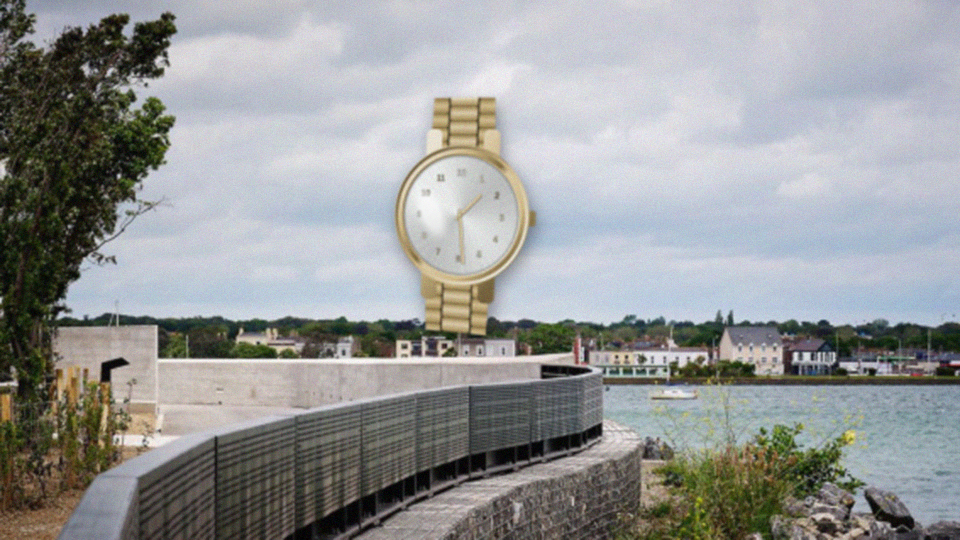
1:29
